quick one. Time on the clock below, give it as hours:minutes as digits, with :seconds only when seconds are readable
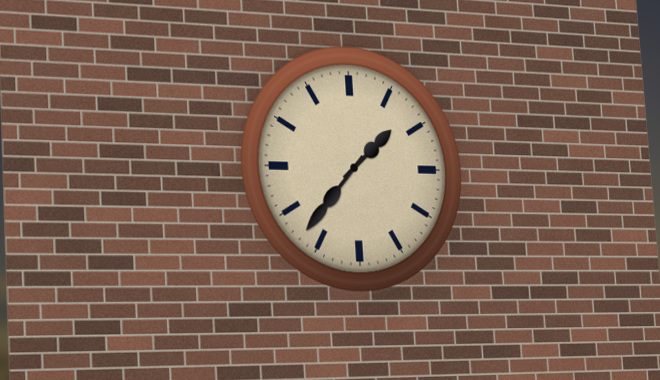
1:37
